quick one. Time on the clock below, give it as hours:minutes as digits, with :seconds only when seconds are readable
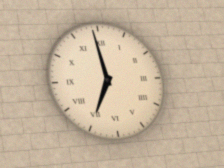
6:59
